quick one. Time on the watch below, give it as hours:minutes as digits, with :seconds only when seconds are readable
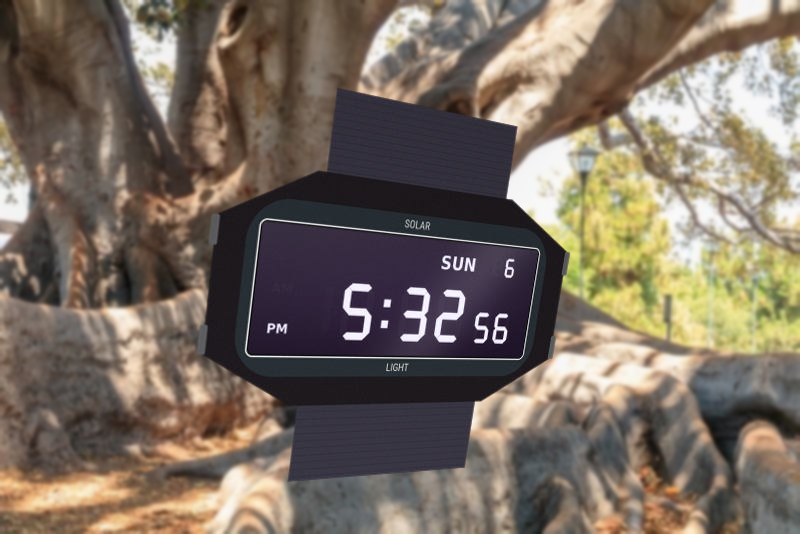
5:32:56
